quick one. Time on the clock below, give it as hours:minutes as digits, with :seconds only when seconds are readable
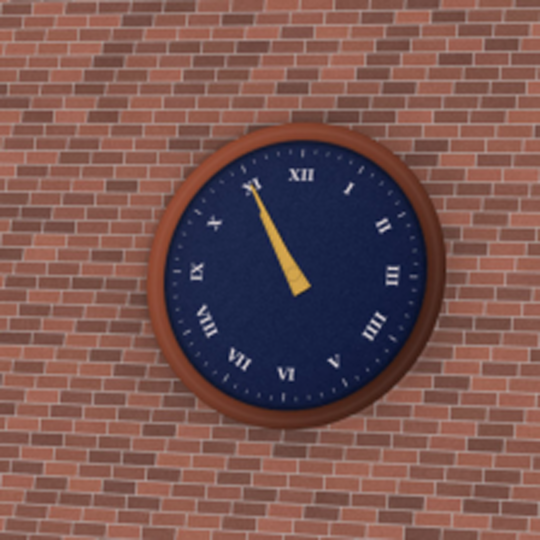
10:55
